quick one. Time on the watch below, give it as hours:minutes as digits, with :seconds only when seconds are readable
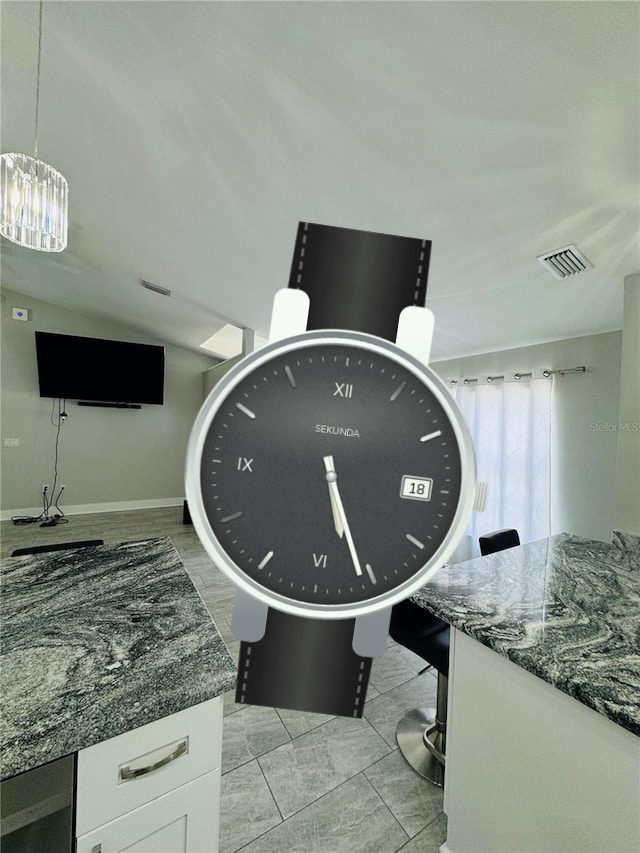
5:26
